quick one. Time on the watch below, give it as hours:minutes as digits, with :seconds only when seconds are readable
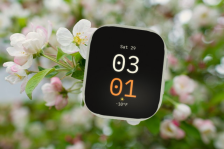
3:01
